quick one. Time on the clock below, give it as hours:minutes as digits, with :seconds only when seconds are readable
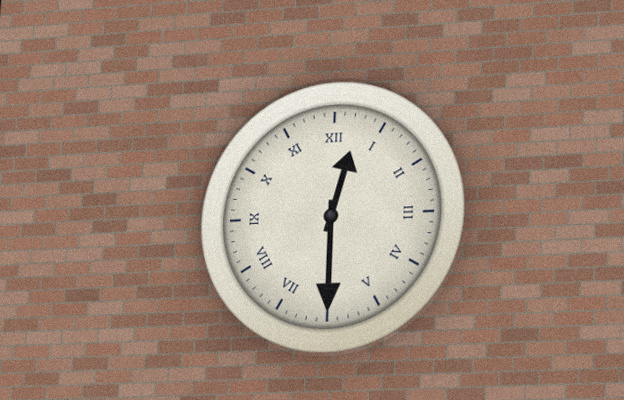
12:30
